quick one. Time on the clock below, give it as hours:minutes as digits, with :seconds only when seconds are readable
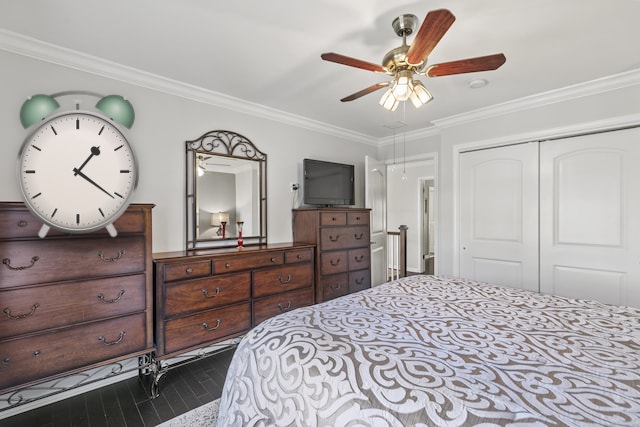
1:21
